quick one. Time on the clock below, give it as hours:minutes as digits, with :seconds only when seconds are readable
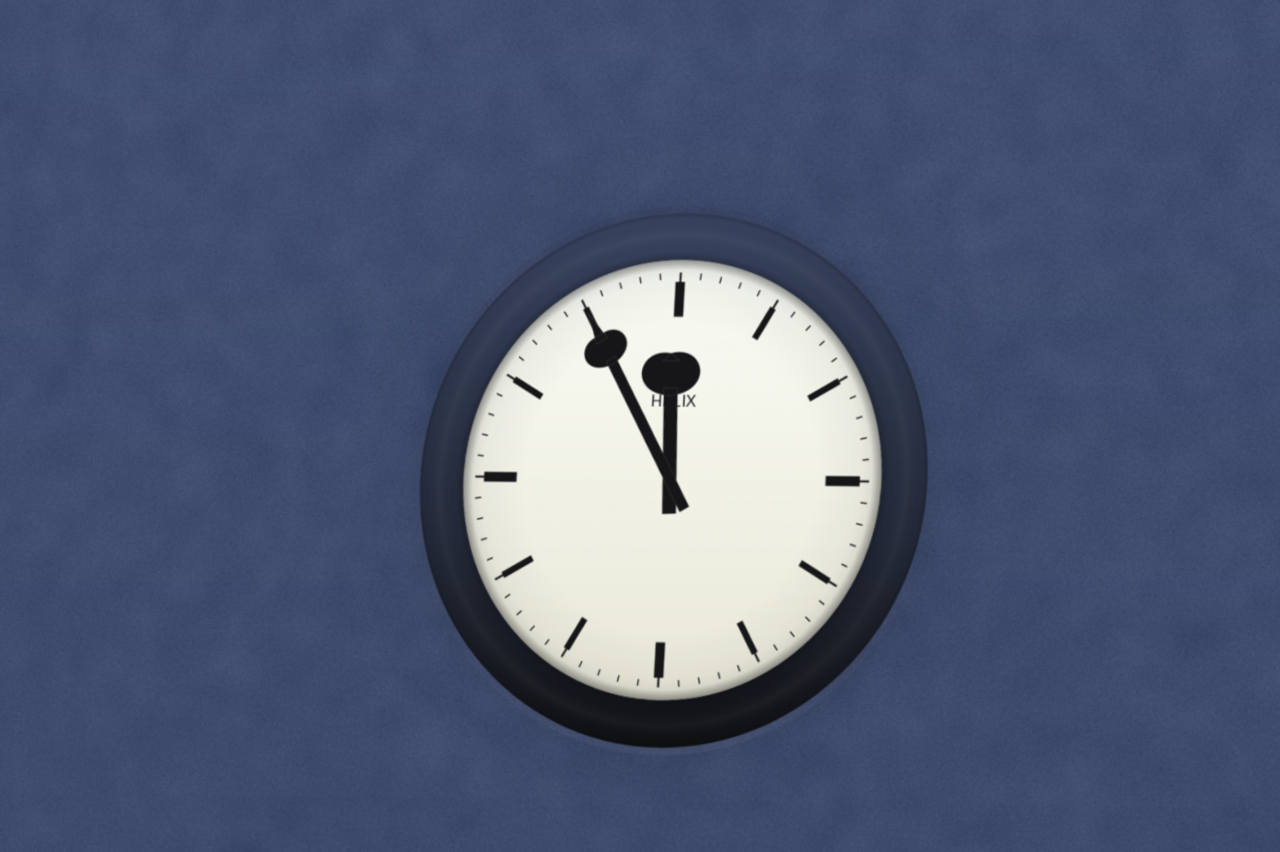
11:55
